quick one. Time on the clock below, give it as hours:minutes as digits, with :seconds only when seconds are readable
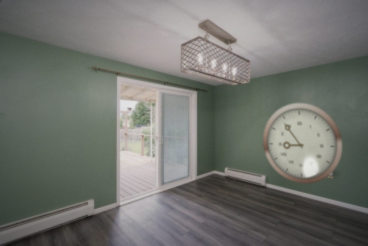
8:54
